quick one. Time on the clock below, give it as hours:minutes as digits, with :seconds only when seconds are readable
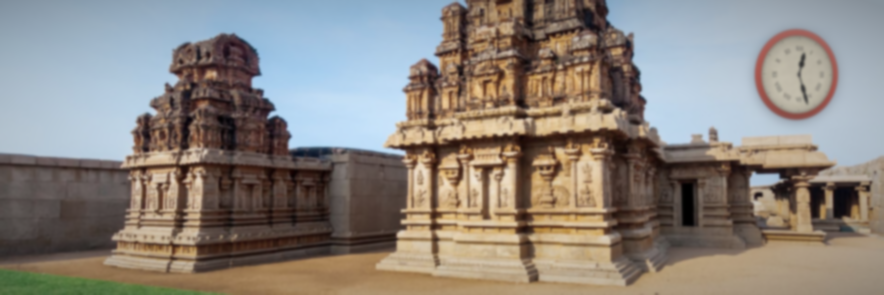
12:27
